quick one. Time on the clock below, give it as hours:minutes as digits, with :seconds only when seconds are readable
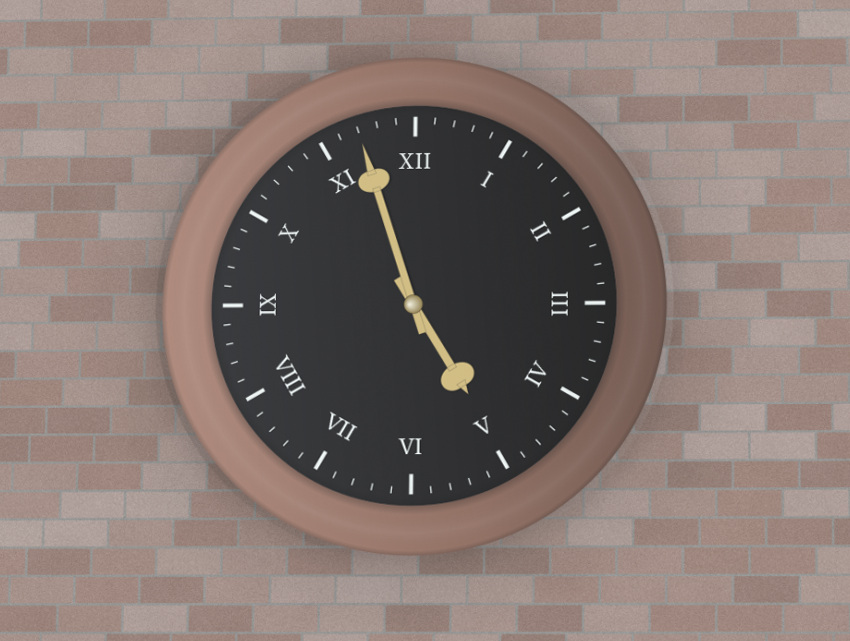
4:57
